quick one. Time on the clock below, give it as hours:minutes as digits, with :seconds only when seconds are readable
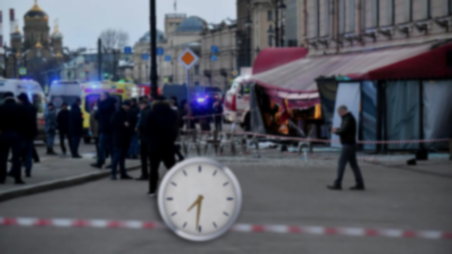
7:31
